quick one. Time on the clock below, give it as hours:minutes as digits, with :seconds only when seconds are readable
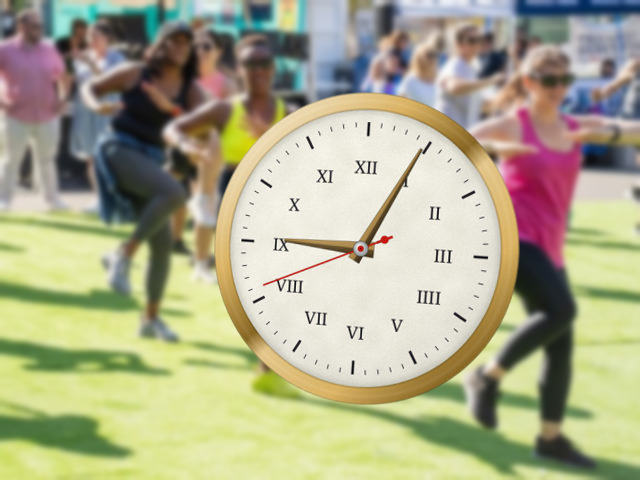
9:04:41
